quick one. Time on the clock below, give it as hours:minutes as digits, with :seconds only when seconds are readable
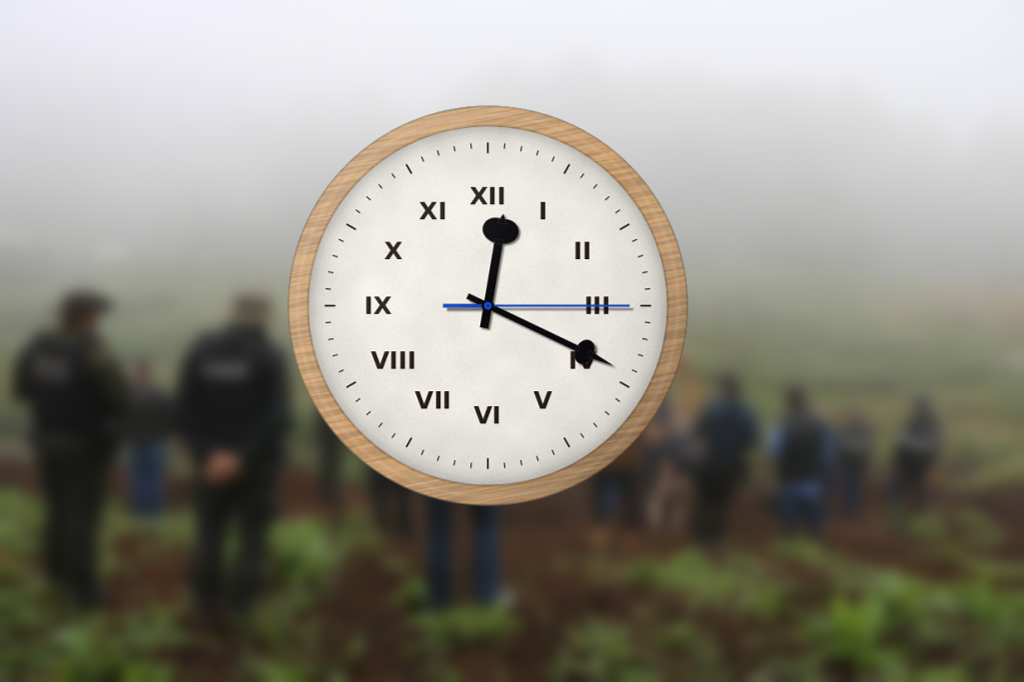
12:19:15
